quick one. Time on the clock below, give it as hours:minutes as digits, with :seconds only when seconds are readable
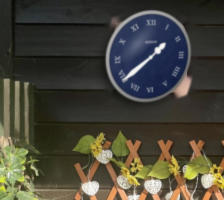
1:39
